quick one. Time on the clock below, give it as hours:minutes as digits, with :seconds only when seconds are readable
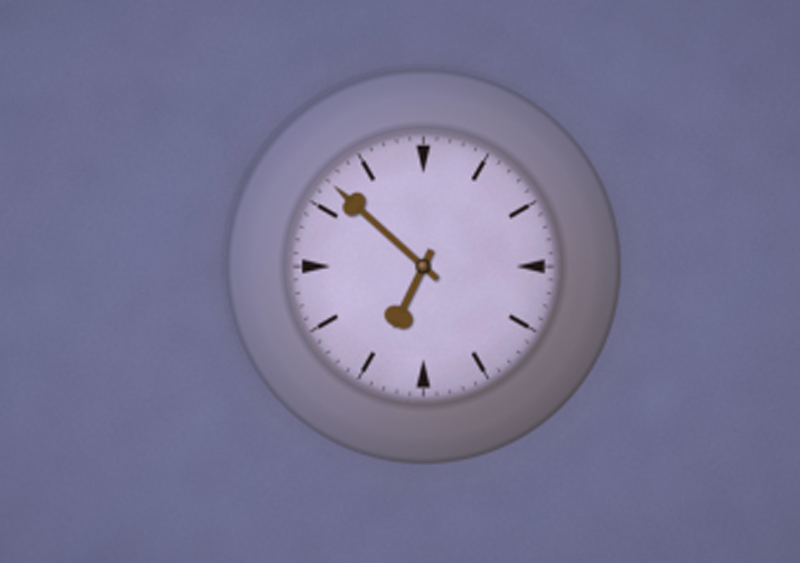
6:52
